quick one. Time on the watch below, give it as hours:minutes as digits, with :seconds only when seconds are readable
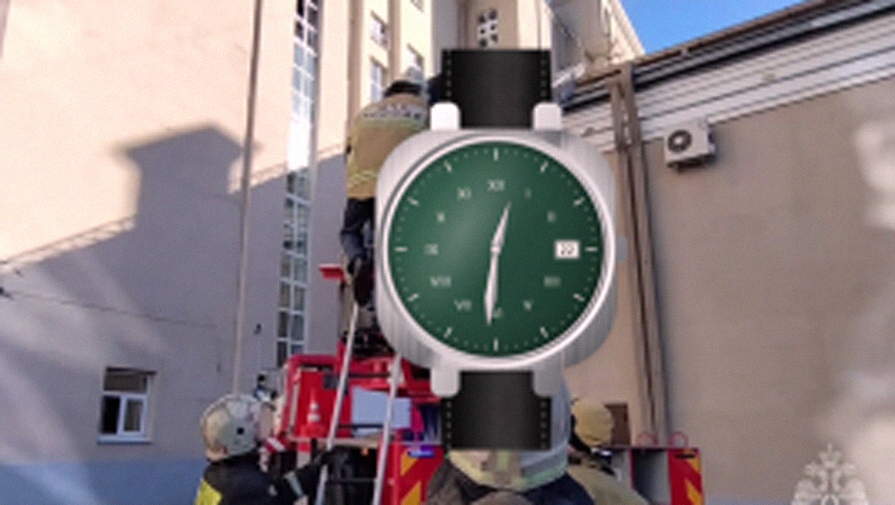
12:31
